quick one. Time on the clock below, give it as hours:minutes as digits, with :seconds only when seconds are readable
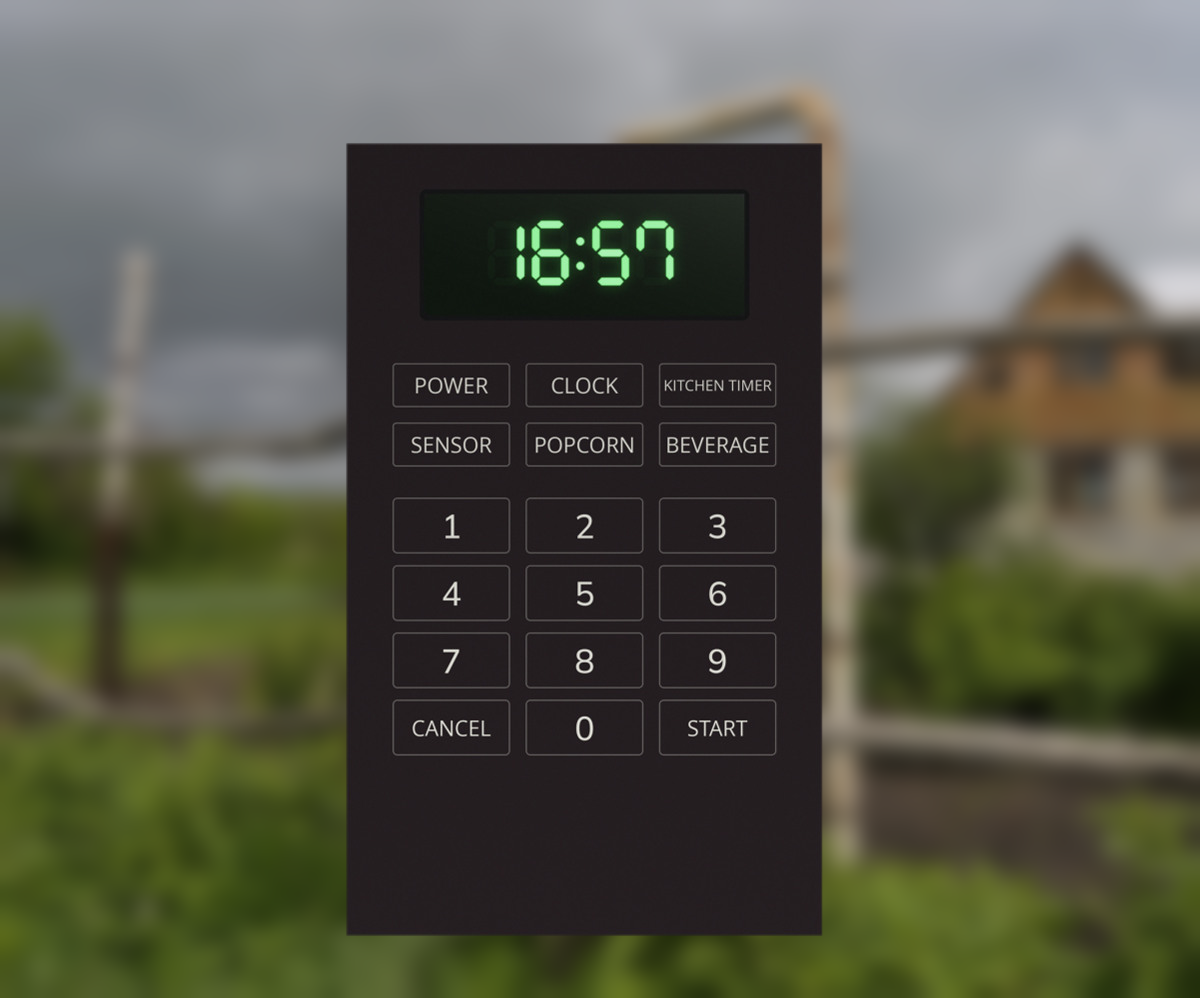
16:57
